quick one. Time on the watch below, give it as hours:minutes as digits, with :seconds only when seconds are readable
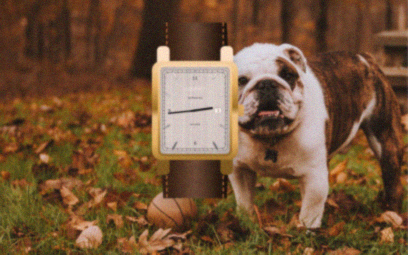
2:44
